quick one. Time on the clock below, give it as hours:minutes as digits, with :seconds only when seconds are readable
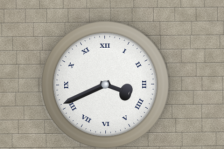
3:41
